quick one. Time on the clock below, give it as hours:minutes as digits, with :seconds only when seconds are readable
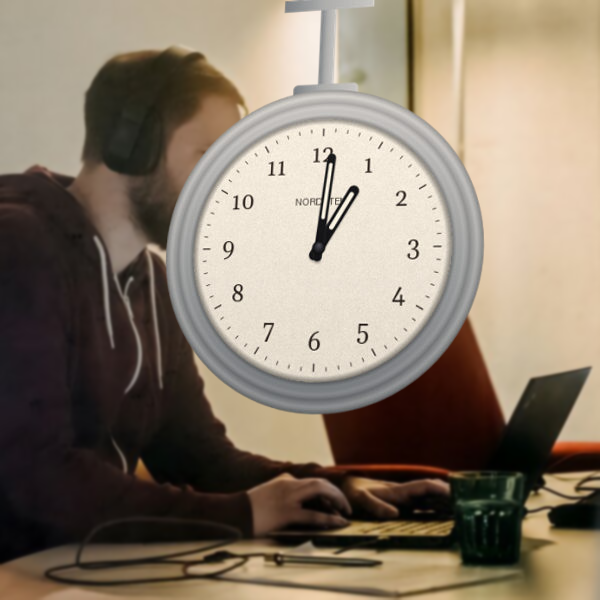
1:01
